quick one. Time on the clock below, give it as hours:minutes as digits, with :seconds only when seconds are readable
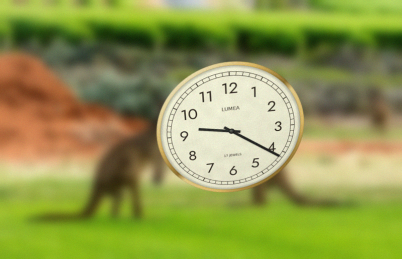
9:21
